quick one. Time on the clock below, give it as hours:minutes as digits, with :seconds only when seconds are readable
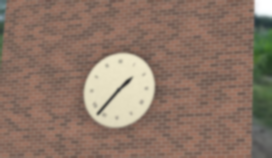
1:37
